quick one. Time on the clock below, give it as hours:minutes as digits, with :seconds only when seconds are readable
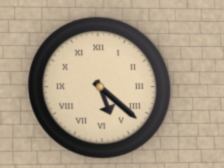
5:22
